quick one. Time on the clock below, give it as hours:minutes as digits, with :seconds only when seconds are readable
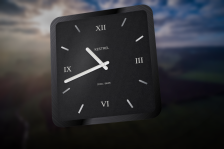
10:42
